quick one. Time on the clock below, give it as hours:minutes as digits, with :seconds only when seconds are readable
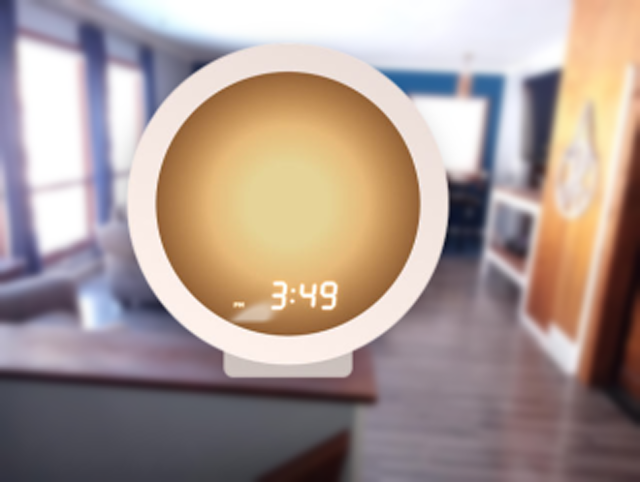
3:49
